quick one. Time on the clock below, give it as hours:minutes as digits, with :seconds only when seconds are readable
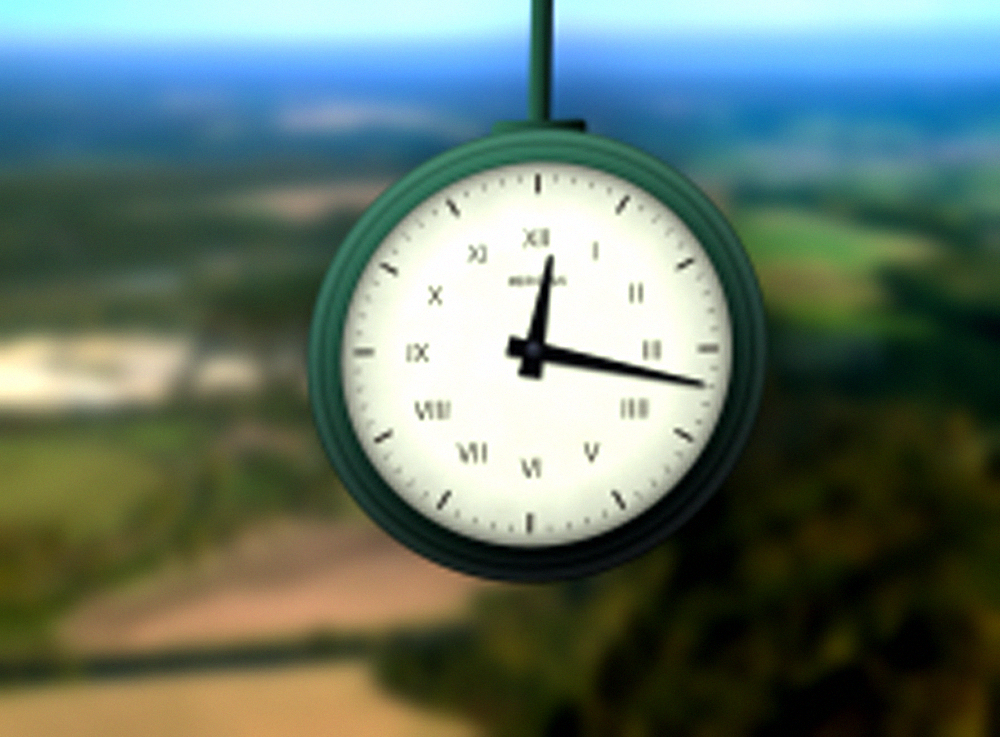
12:17
